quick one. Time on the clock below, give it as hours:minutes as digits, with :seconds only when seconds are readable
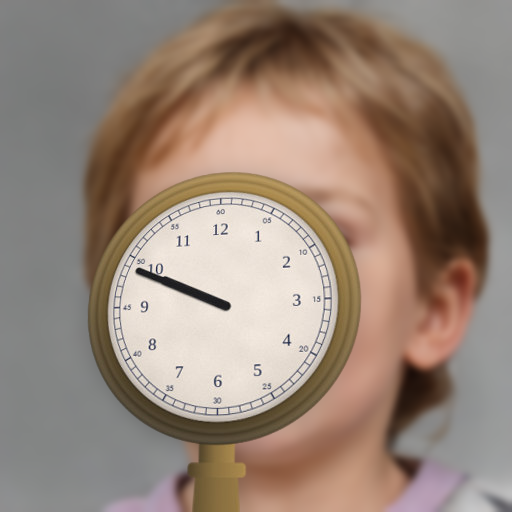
9:49
